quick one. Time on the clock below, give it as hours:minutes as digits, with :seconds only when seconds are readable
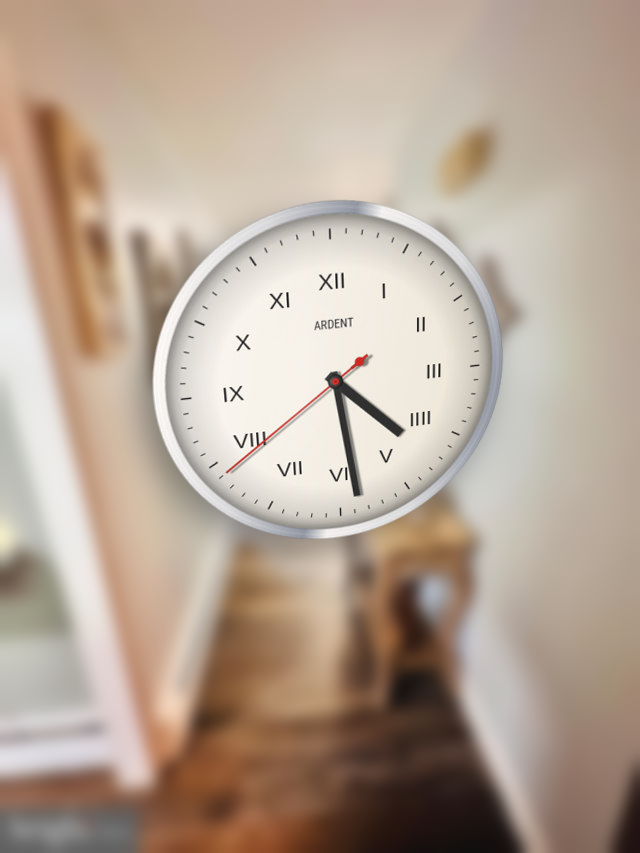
4:28:39
